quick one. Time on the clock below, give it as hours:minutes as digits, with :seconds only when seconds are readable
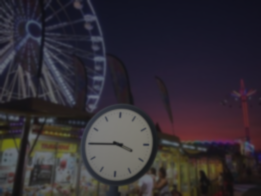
3:45
